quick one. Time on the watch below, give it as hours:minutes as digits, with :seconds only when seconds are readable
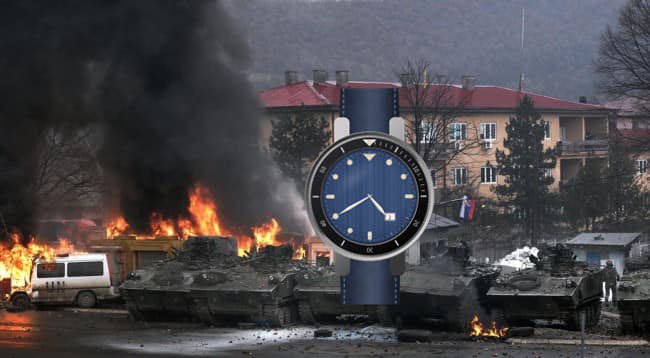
4:40
